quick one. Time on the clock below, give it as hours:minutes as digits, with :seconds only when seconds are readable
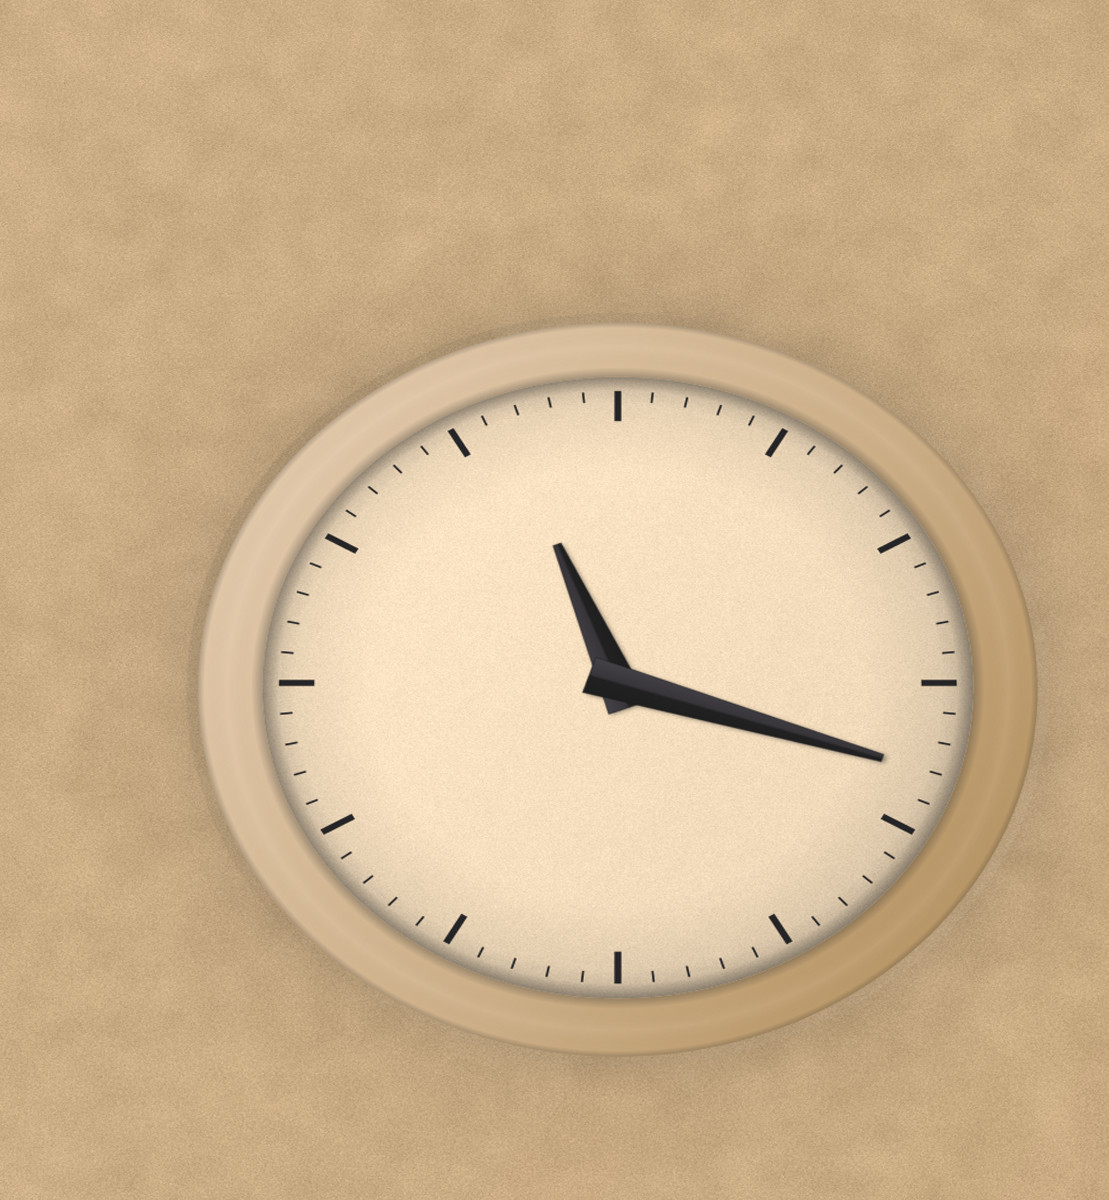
11:18
